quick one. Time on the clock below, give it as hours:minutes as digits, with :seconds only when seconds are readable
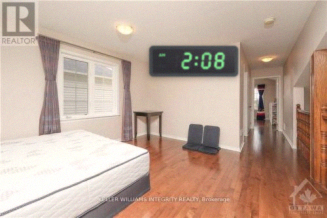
2:08
